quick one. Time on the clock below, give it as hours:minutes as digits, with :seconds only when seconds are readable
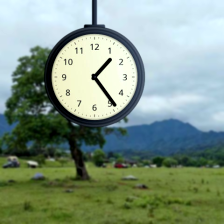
1:24
